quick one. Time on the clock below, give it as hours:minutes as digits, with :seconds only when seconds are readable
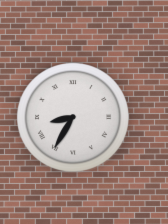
8:35
